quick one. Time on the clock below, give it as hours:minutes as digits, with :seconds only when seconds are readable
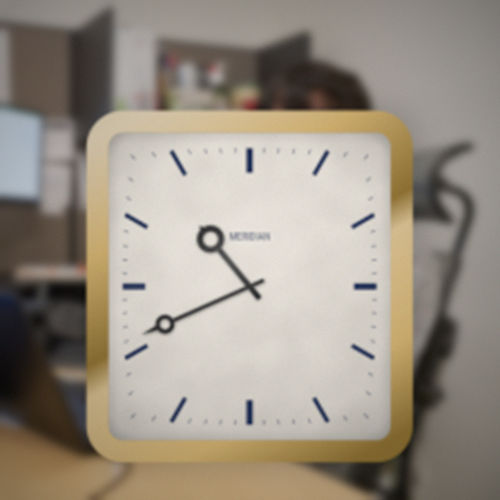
10:41
